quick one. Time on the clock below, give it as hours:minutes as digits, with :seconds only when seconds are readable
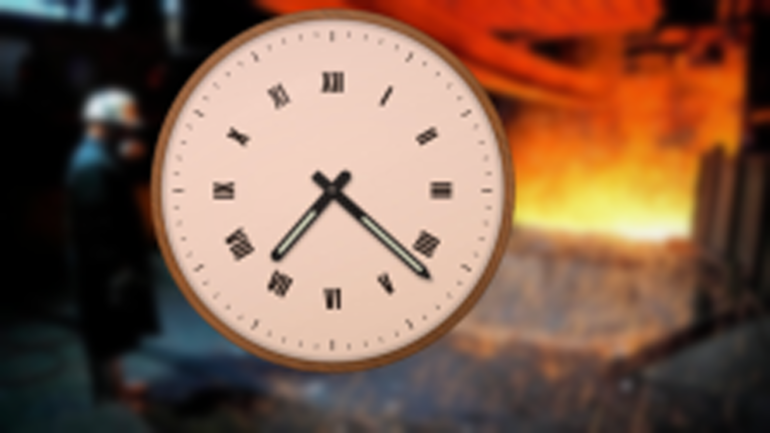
7:22
